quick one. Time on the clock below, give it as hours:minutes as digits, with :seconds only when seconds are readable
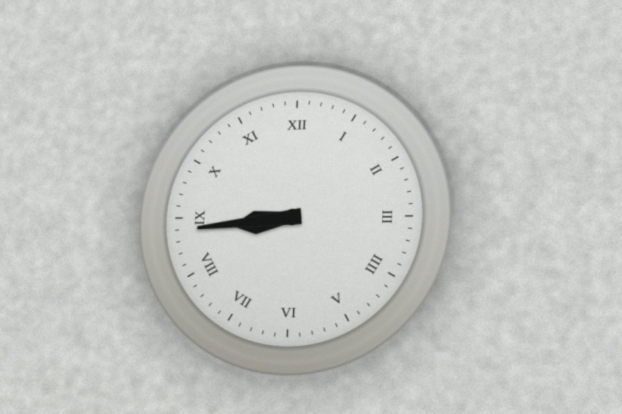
8:44
